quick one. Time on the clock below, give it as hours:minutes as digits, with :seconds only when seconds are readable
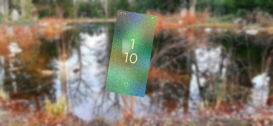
1:10
